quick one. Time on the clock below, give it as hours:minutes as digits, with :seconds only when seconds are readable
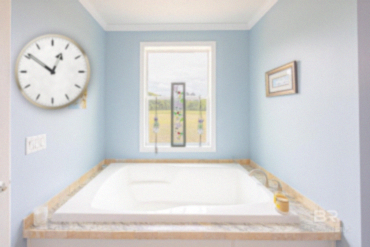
12:51
